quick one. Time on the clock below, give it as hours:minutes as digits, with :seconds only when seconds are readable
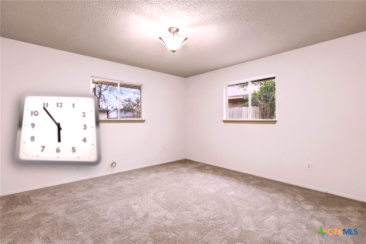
5:54
